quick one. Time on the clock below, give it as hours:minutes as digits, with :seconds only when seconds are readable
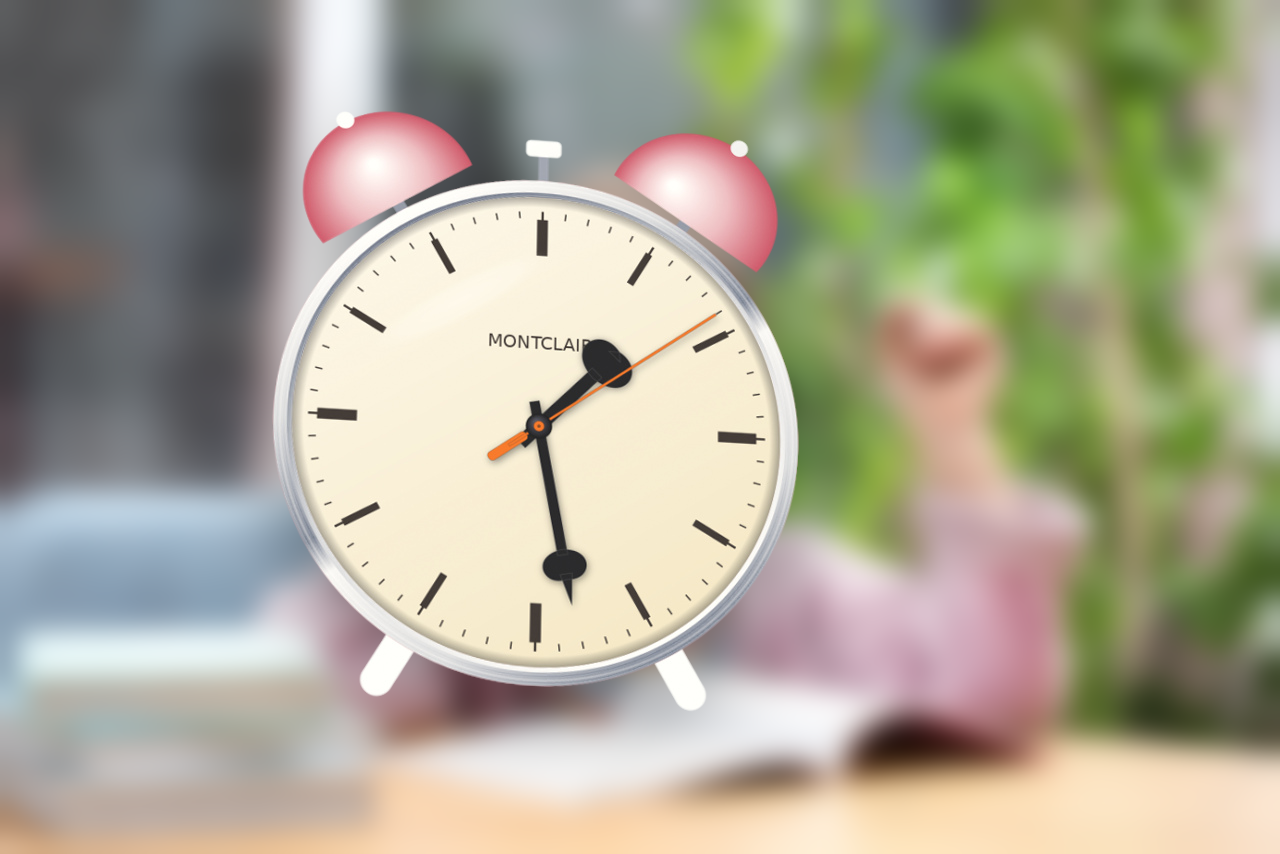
1:28:09
